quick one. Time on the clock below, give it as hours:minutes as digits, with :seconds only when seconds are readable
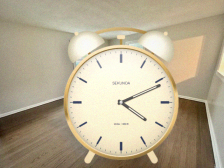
4:11
